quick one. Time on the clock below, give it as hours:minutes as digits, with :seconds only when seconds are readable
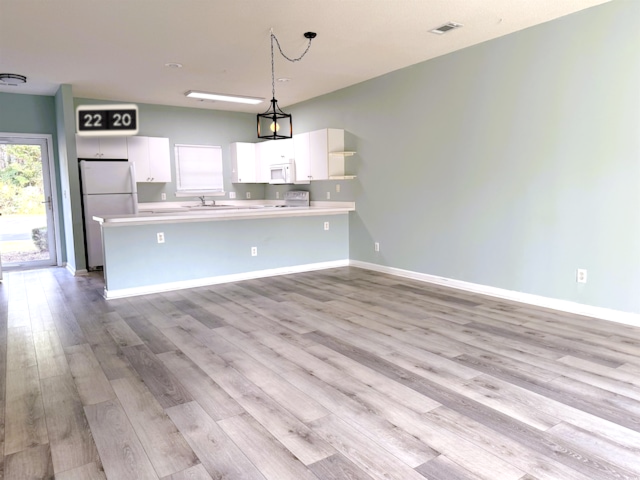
22:20
